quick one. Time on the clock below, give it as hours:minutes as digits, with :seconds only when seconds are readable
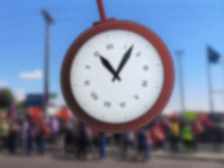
11:07
